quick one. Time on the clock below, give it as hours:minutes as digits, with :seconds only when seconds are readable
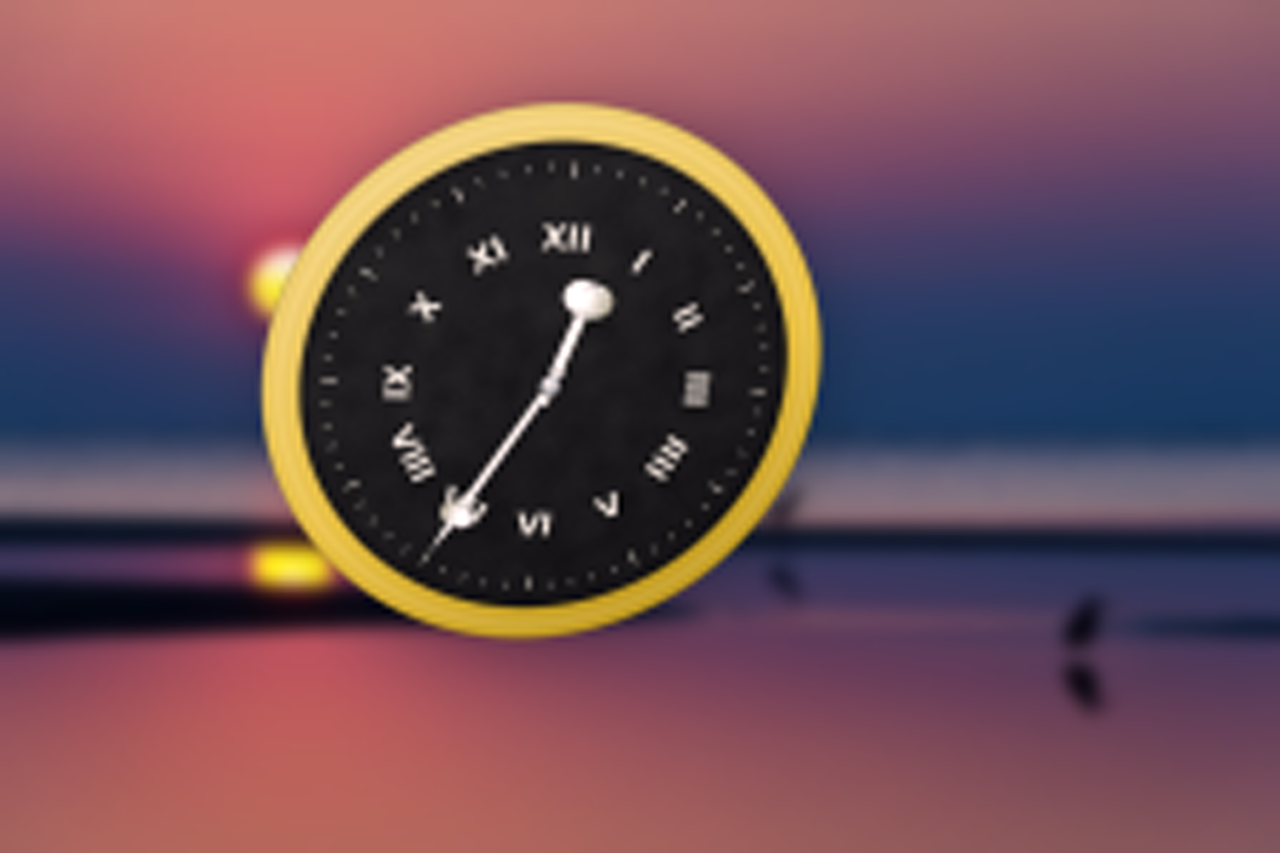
12:35
